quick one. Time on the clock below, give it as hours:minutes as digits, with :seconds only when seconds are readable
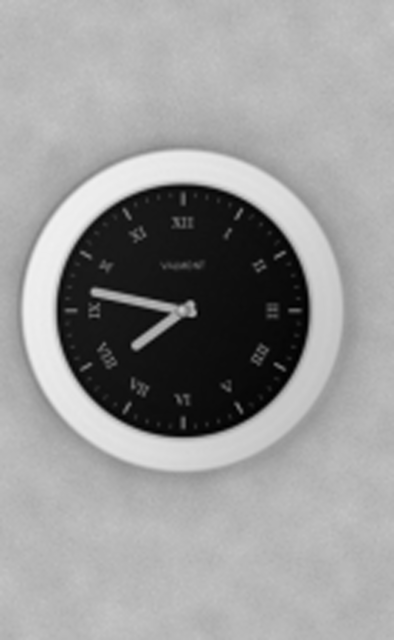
7:47
